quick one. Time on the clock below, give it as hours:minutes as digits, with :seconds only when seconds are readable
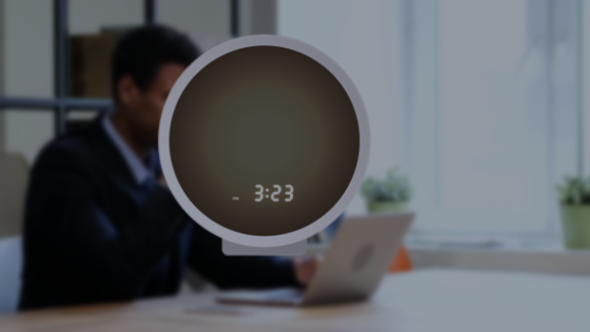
3:23
